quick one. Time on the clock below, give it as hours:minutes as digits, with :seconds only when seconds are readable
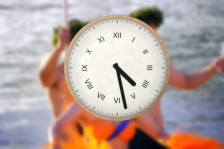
4:28
